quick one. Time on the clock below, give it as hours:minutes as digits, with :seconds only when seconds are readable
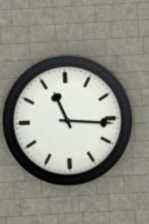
11:16
